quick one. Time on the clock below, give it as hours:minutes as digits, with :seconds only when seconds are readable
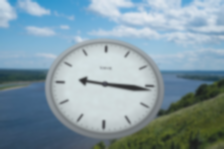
9:16
